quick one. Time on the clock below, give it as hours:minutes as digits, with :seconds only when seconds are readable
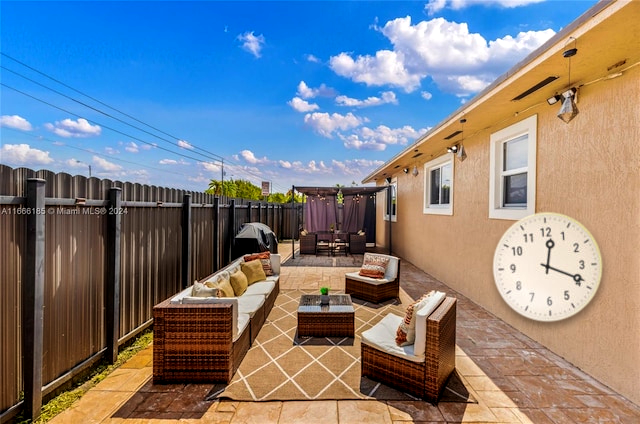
12:19
